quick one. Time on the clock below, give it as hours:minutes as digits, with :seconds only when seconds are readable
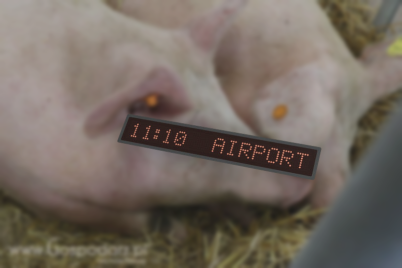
11:10
